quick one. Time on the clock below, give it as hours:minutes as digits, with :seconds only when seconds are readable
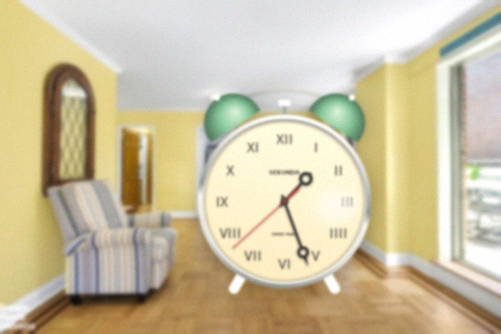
1:26:38
